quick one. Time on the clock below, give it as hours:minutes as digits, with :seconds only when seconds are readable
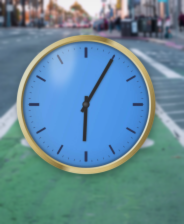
6:05
